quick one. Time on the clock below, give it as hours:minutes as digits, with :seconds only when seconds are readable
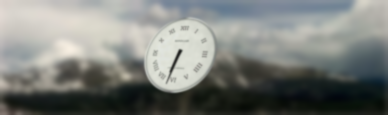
6:32
